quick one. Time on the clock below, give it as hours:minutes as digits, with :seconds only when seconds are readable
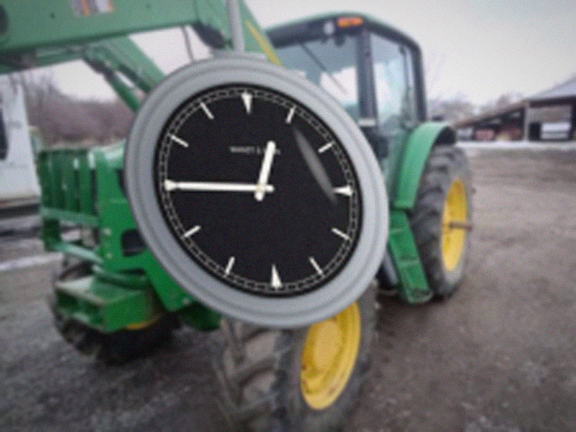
12:45
